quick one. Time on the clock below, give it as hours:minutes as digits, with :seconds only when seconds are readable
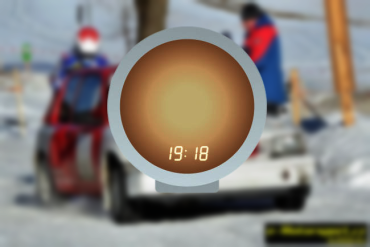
19:18
